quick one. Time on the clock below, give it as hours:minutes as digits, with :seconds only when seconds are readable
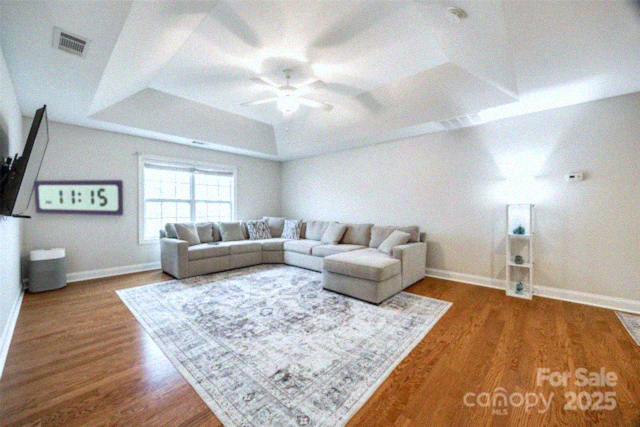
11:15
